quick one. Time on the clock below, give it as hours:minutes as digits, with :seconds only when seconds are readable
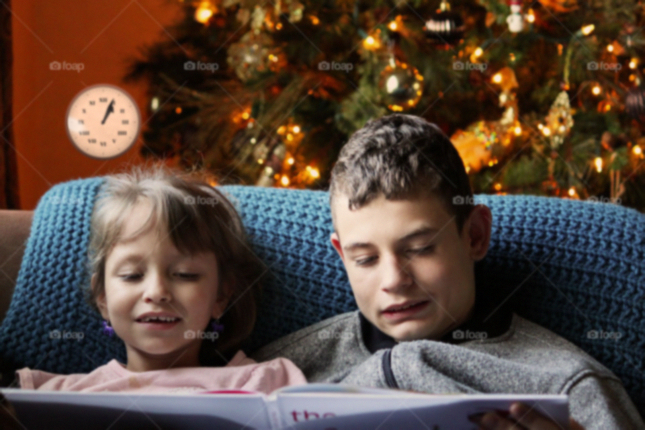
1:04
